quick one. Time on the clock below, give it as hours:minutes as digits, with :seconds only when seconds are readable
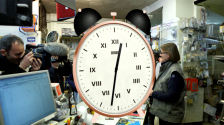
12:32
